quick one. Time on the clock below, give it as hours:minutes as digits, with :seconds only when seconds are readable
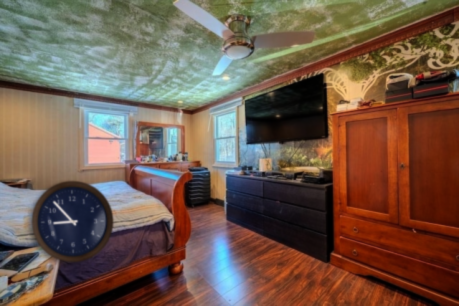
8:53
